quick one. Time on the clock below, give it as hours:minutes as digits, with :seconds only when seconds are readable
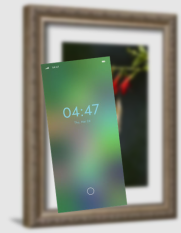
4:47
